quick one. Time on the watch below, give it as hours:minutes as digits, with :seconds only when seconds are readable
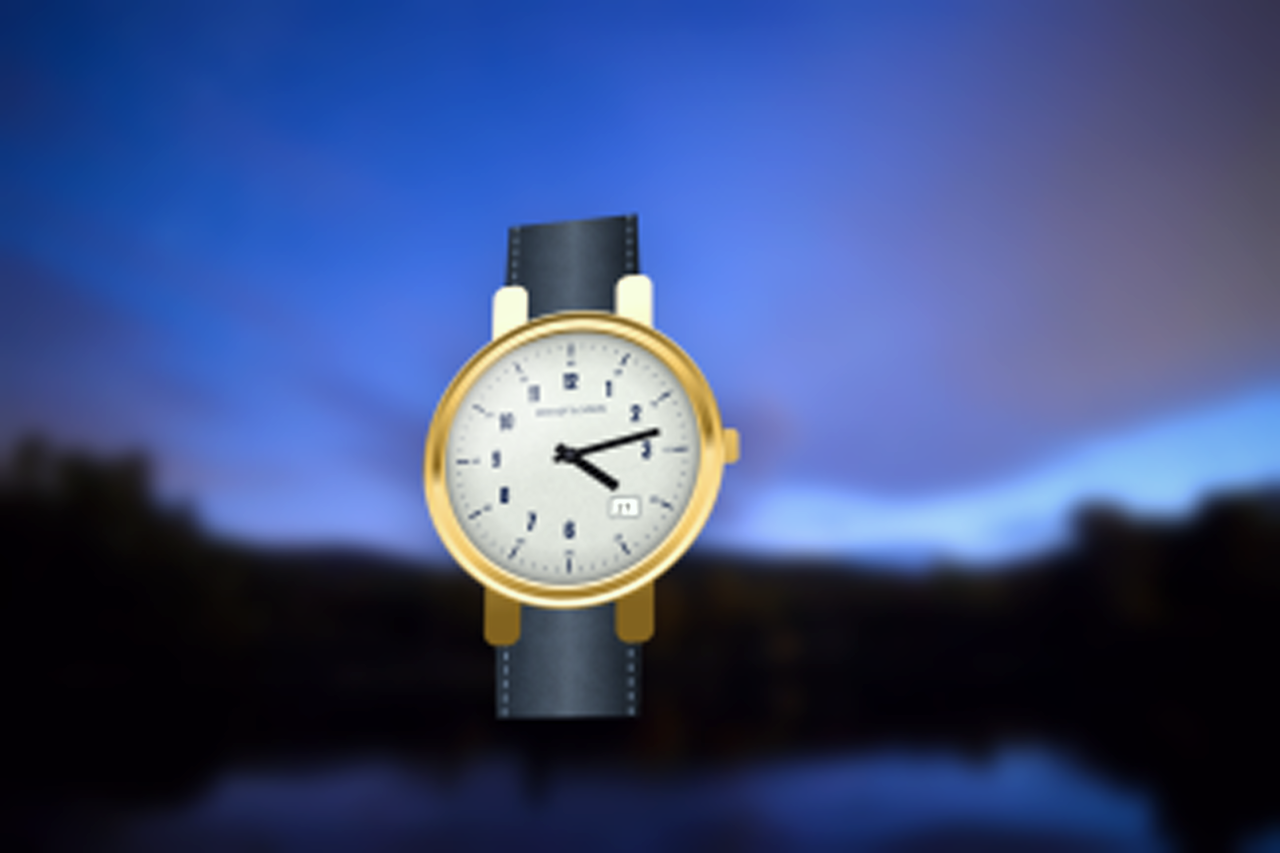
4:13
